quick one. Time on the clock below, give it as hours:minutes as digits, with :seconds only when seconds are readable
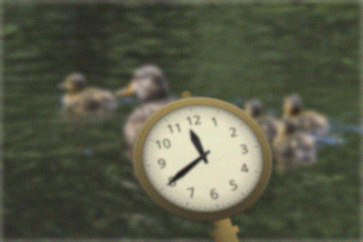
11:40
